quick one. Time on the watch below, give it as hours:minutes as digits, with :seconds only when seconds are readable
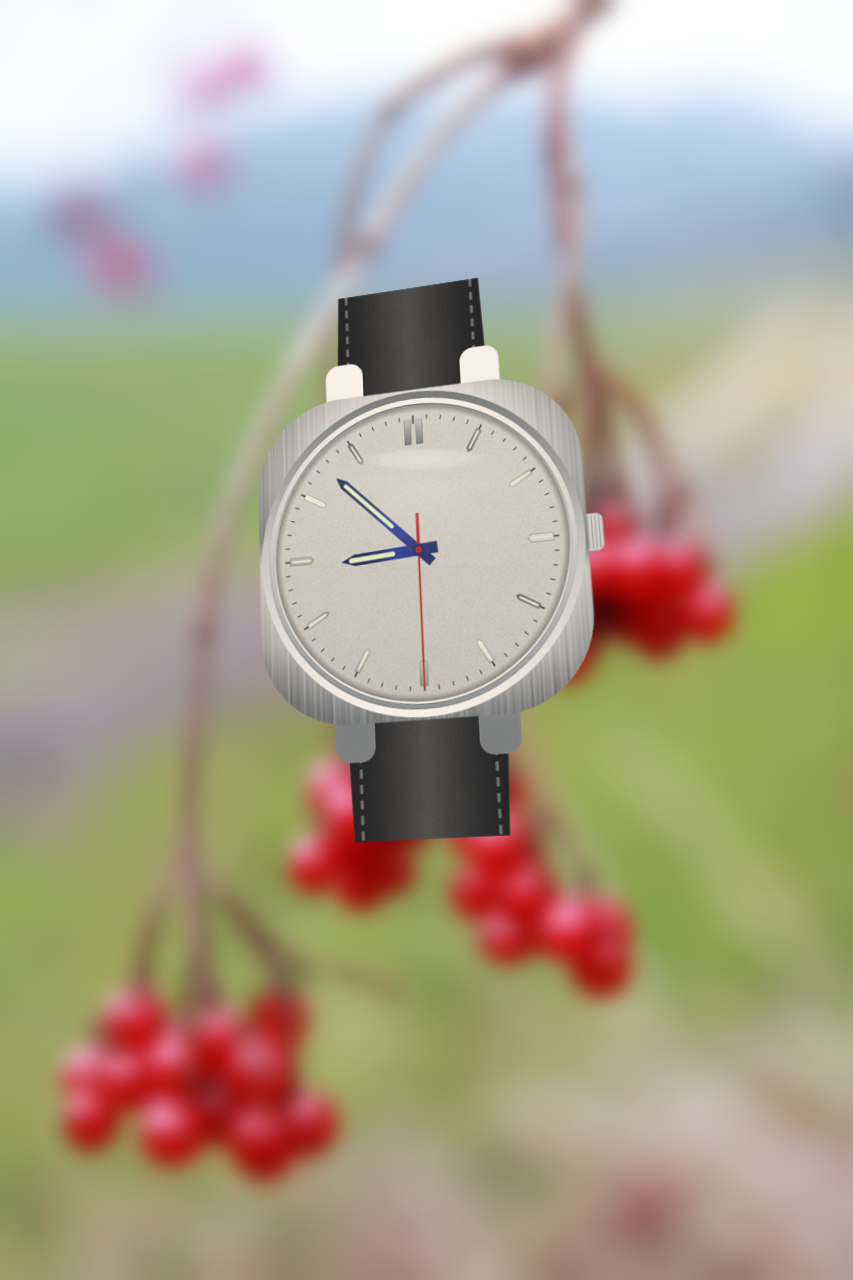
8:52:30
